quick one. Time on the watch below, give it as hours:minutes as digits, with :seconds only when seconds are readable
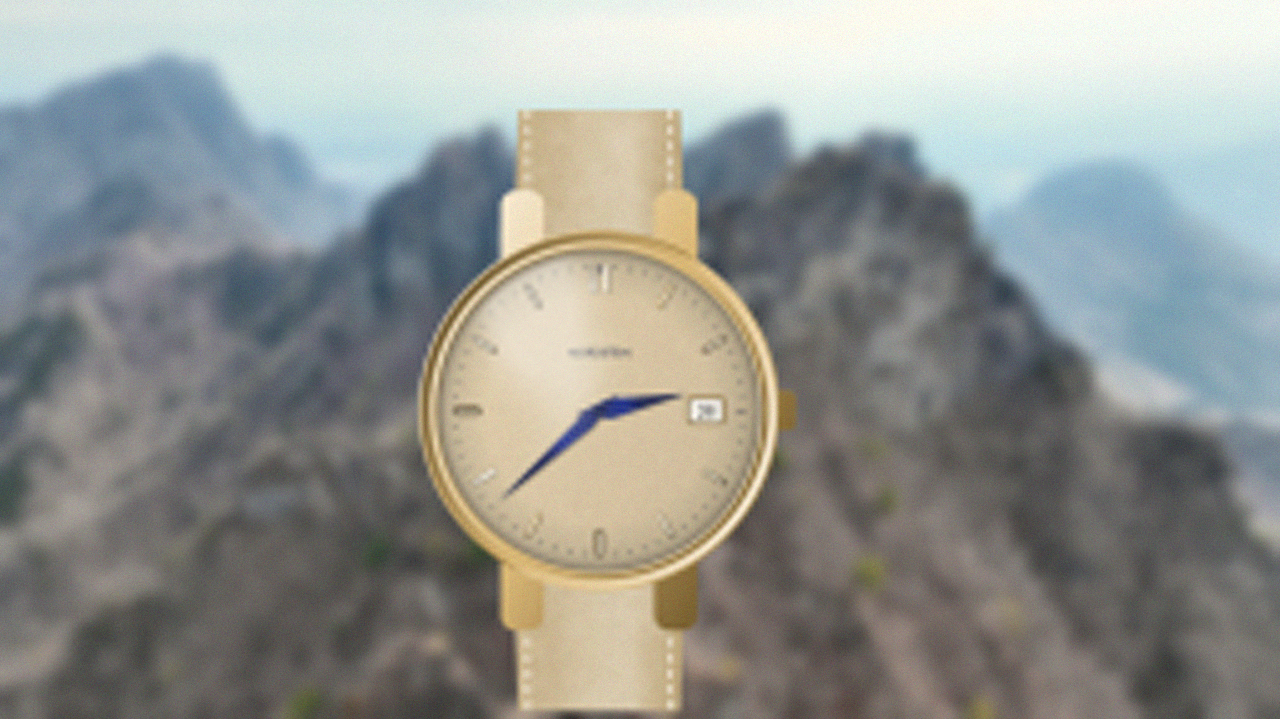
2:38
